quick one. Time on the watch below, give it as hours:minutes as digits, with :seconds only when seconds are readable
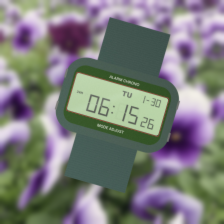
6:15:26
